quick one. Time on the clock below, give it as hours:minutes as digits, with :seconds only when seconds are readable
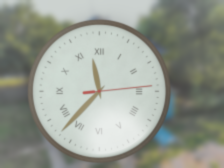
11:37:14
